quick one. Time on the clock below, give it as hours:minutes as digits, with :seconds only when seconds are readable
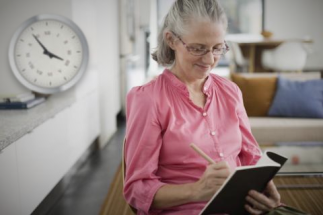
3:54
